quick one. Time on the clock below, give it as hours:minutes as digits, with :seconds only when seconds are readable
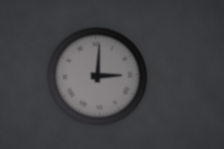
3:01
